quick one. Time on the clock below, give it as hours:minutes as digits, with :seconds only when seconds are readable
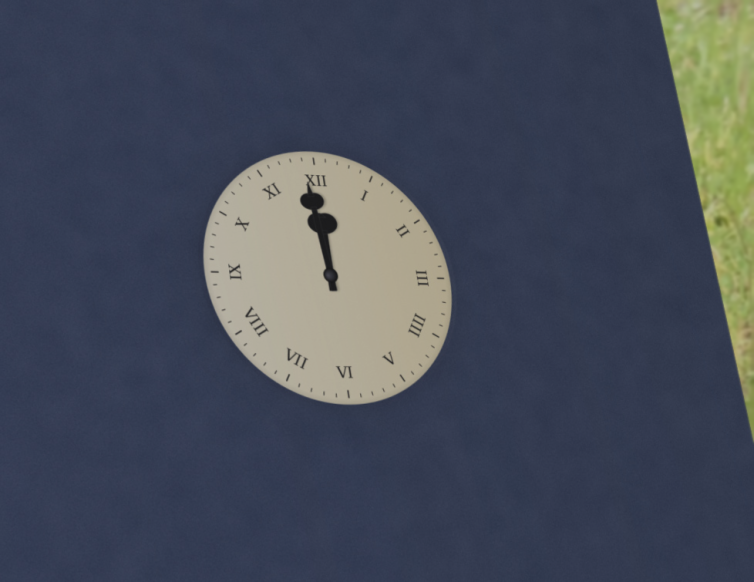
11:59
